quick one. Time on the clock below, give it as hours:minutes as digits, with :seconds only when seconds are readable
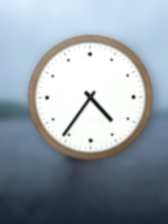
4:36
